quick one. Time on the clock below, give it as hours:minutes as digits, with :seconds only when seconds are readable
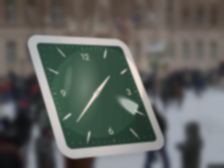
1:38
